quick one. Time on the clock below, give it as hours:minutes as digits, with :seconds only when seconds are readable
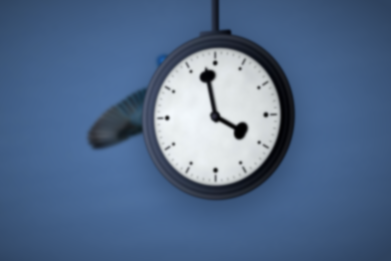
3:58
